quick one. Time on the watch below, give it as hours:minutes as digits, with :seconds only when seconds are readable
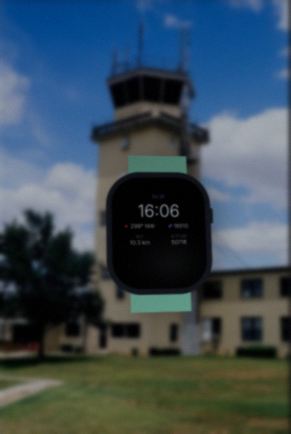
16:06
